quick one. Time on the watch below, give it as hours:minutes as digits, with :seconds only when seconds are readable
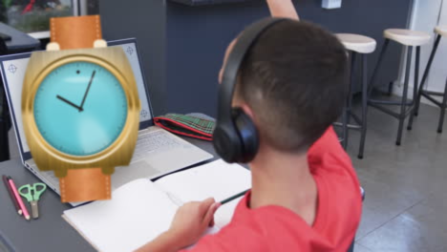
10:04
